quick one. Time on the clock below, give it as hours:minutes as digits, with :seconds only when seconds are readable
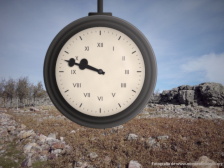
9:48
